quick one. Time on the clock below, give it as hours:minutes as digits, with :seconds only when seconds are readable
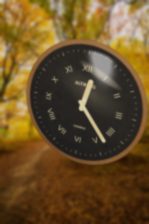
12:23
